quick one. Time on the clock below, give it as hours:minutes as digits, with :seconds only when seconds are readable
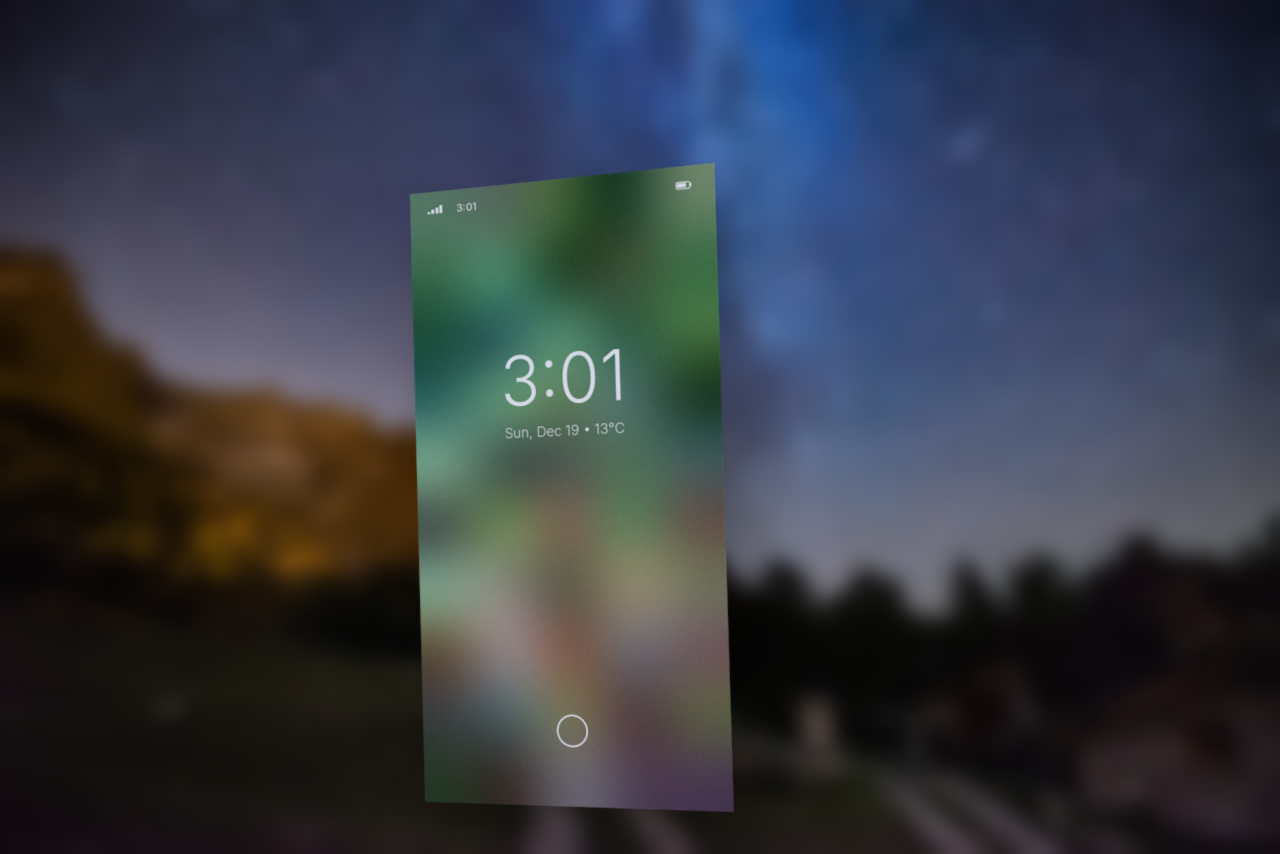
3:01
